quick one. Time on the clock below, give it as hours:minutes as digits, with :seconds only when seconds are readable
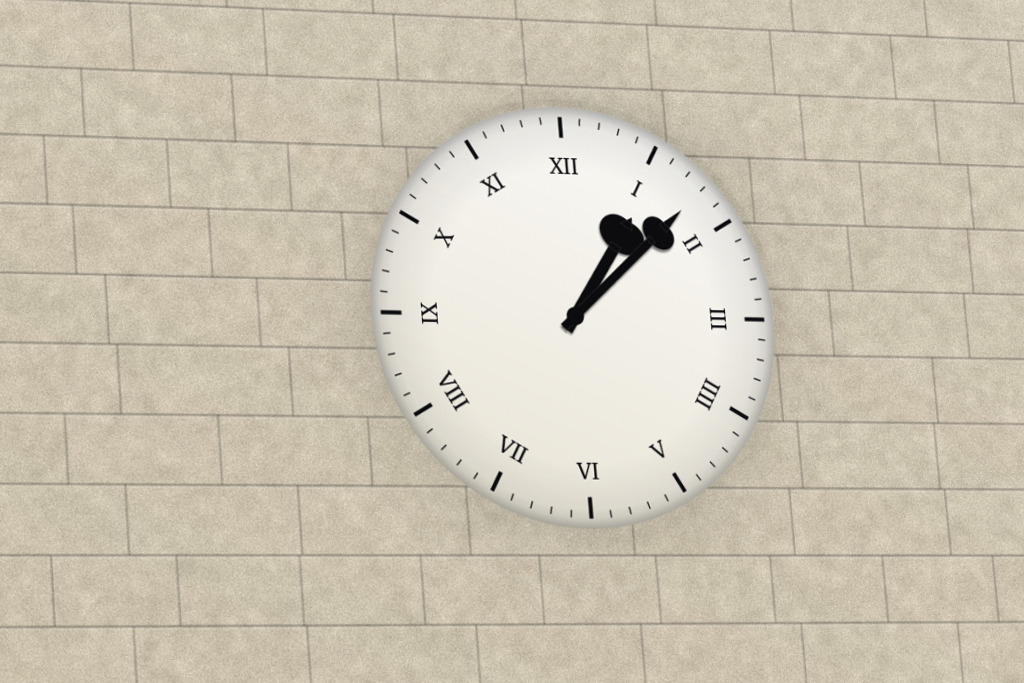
1:08
